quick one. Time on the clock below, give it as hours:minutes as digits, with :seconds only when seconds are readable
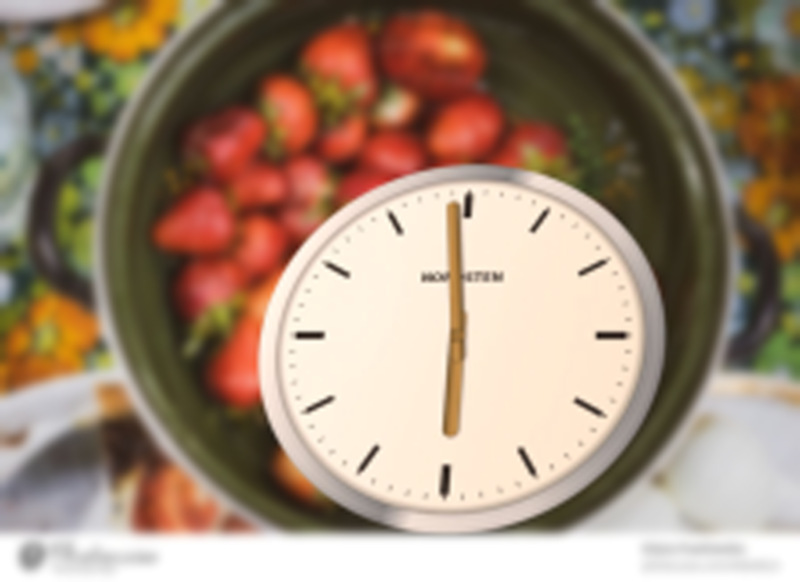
5:59
